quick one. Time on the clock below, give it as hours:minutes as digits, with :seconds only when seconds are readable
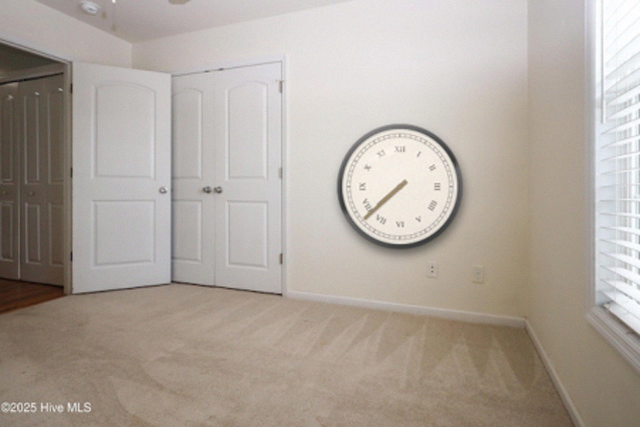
7:38
